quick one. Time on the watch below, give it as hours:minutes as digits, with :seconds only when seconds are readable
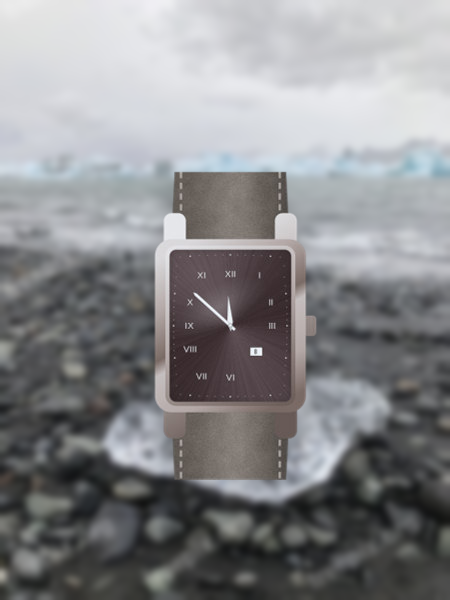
11:52
